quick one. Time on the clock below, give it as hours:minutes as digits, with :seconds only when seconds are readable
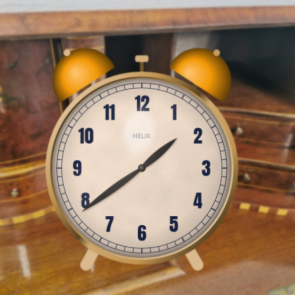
1:39
